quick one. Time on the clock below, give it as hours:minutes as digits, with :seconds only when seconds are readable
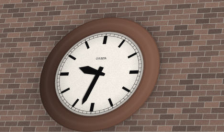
9:33
